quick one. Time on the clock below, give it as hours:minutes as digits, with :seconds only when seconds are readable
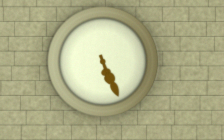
5:26
